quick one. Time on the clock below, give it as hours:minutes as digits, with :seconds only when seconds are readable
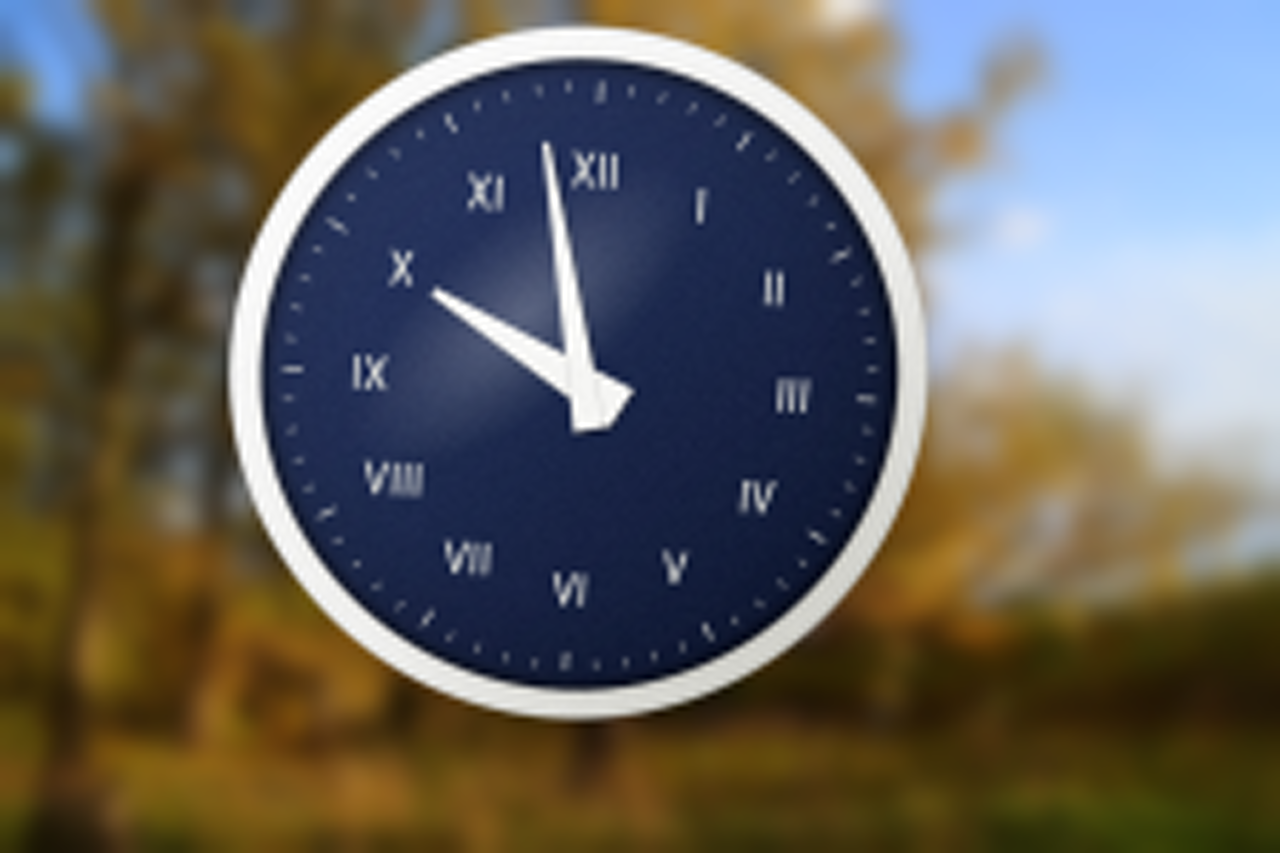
9:58
